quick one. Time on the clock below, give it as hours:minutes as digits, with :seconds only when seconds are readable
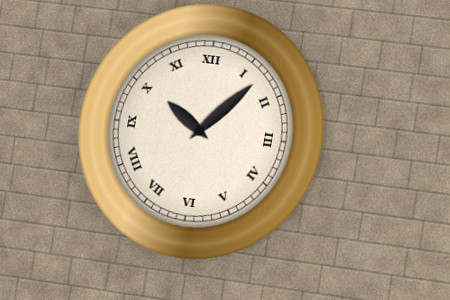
10:07
